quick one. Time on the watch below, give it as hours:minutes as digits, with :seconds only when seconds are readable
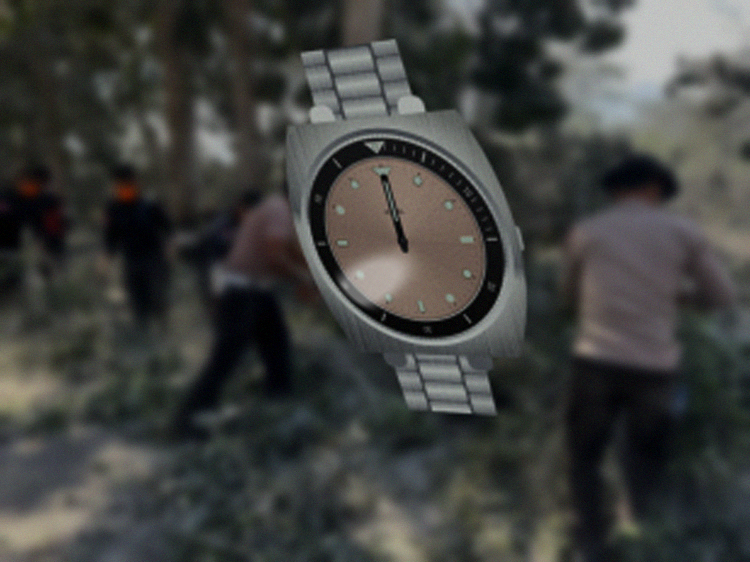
12:00
